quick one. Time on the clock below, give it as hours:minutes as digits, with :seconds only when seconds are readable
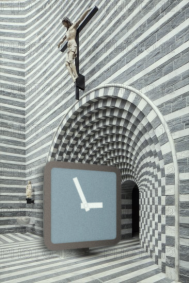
2:56
